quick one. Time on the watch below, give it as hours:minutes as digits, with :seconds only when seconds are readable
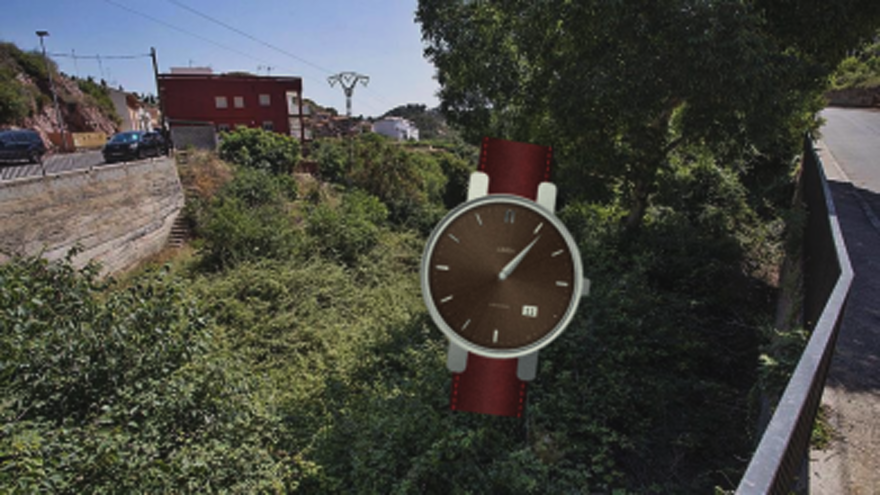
1:06
